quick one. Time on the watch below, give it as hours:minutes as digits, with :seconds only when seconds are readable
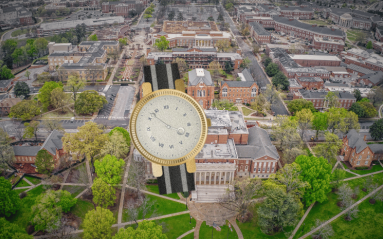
3:52
